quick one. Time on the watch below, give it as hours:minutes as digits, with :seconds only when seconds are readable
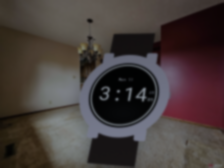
3:14
